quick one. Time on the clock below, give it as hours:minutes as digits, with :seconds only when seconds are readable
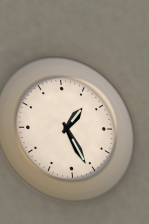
1:26
